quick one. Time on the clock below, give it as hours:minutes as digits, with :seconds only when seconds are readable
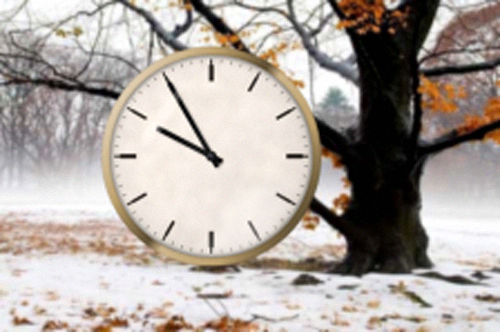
9:55
